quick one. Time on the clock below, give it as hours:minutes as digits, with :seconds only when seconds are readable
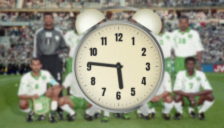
5:46
